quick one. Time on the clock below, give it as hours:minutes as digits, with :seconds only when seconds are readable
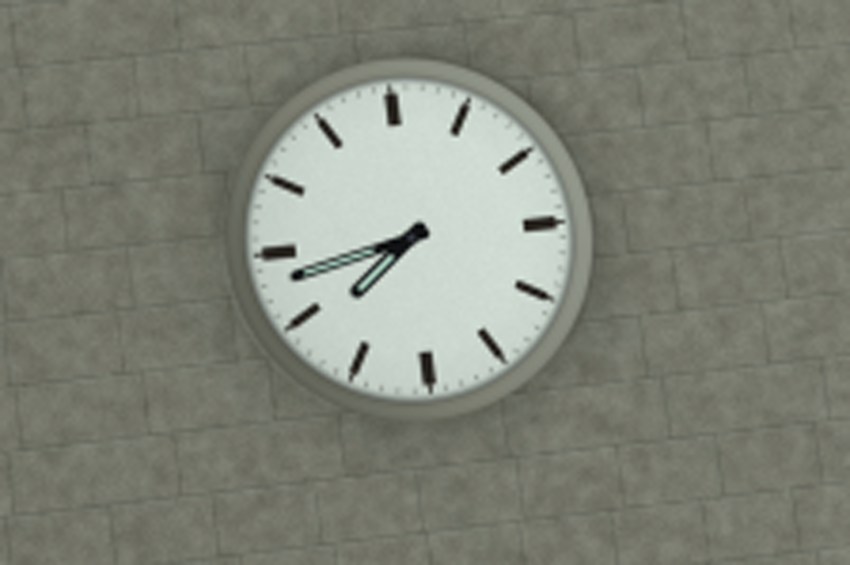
7:43
